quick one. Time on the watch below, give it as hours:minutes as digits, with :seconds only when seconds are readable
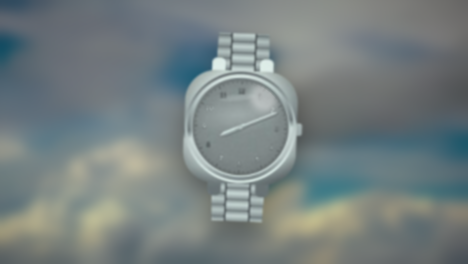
8:11
